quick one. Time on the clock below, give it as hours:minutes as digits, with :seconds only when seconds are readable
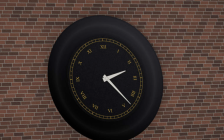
2:23
